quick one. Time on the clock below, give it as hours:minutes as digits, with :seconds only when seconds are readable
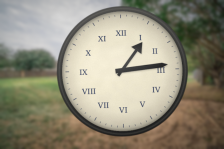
1:14
